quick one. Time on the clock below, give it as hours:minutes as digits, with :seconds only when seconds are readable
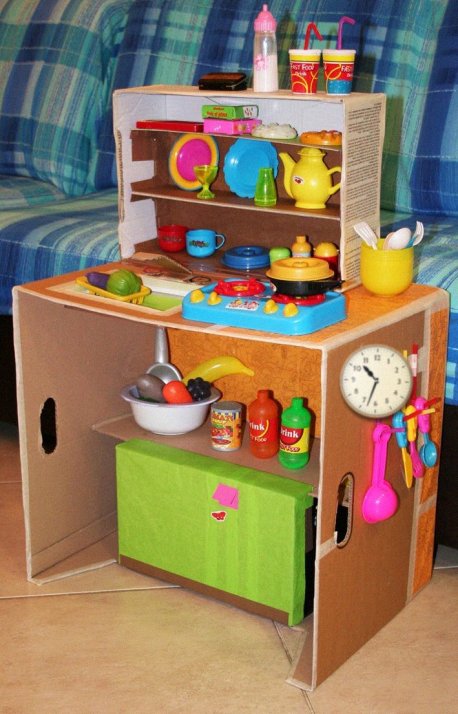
10:33
